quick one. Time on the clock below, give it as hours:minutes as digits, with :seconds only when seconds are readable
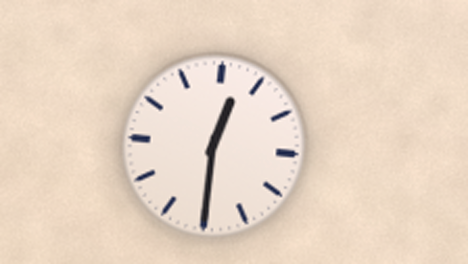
12:30
